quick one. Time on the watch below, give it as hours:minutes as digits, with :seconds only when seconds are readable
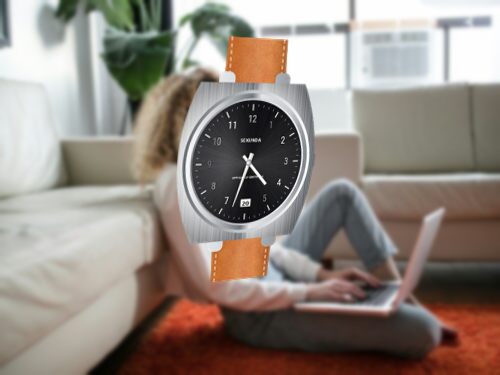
4:33
